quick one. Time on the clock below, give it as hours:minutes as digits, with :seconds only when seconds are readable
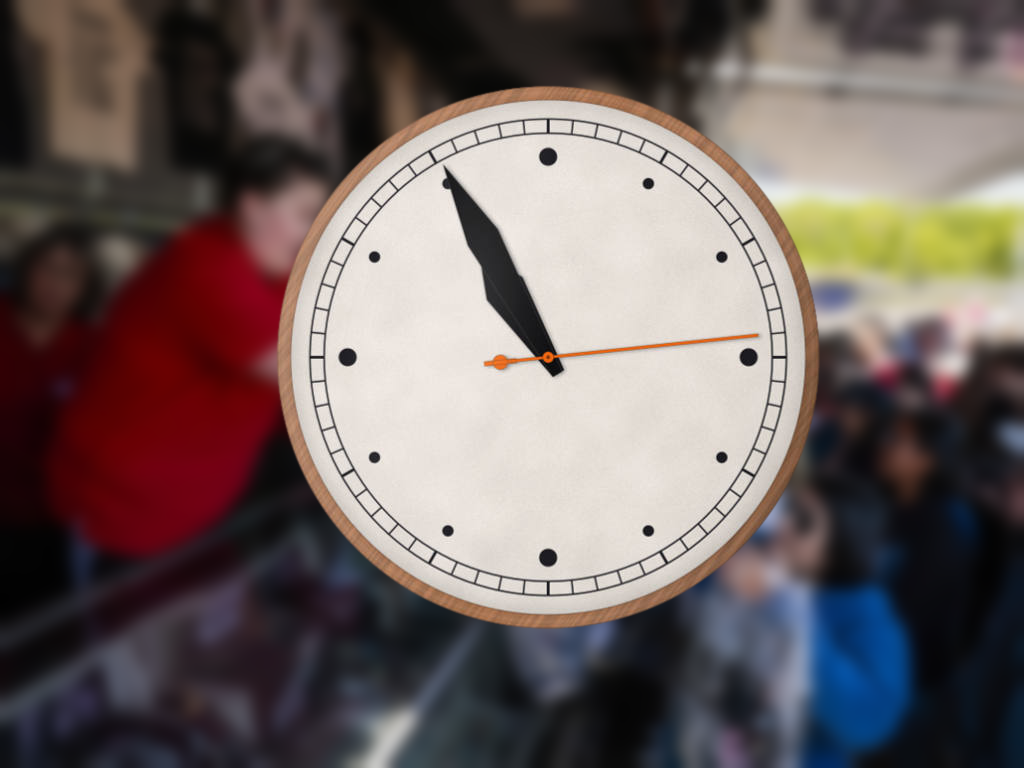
10:55:14
